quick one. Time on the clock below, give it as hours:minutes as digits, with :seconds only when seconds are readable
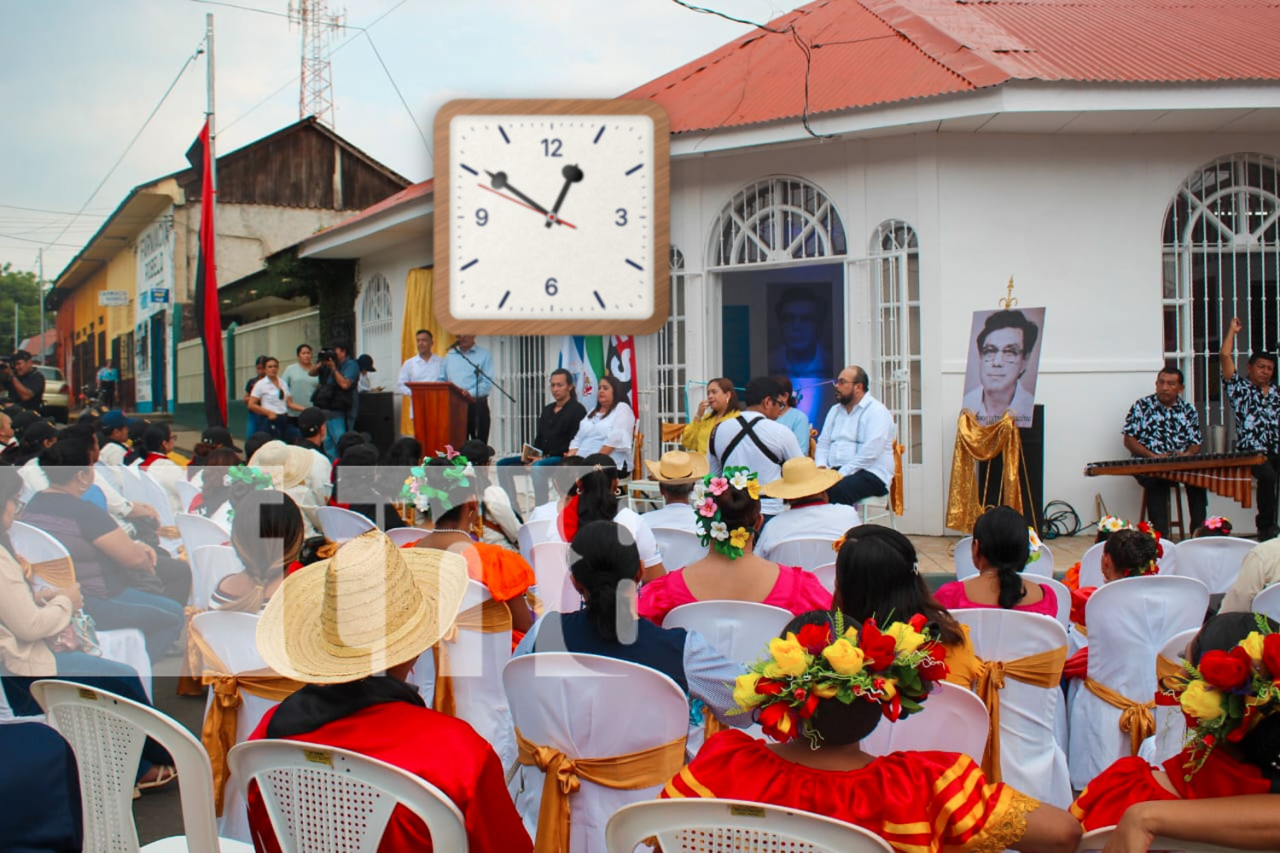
12:50:49
